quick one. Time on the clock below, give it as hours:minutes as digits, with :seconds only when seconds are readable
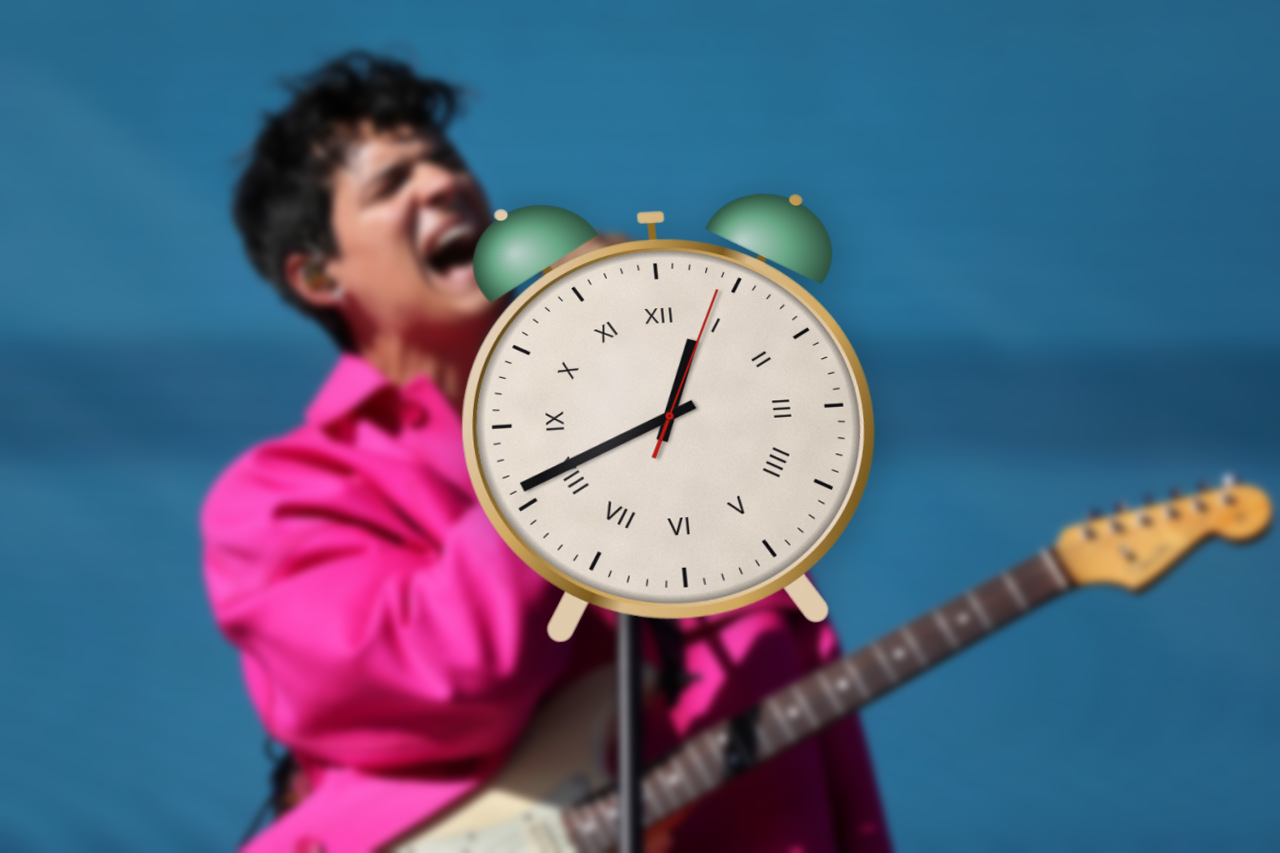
12:41:04
